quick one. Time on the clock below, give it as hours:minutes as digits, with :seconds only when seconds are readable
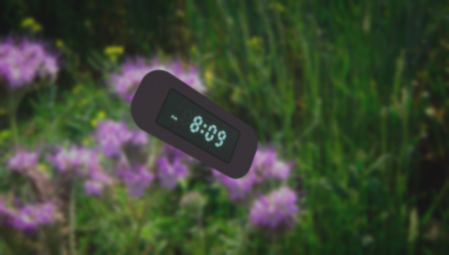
8:09
